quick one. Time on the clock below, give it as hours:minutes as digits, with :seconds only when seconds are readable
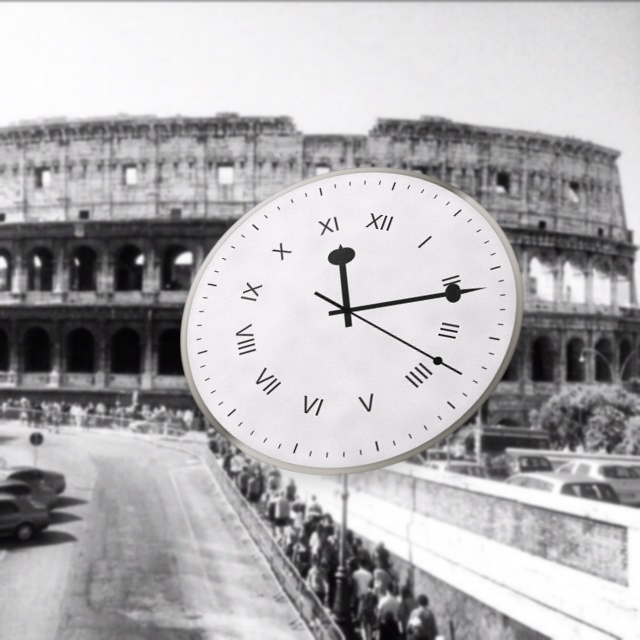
11:11:18
